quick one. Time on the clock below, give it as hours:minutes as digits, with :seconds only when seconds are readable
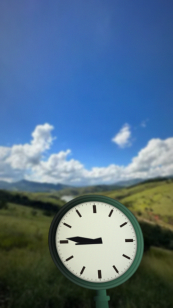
8:46
